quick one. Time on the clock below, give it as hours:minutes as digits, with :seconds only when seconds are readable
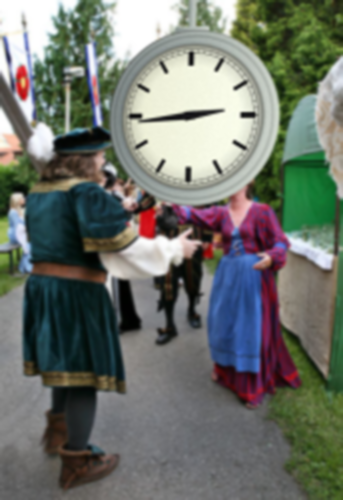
2:44
